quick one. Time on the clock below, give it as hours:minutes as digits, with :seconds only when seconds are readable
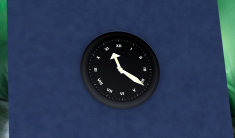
11:21
